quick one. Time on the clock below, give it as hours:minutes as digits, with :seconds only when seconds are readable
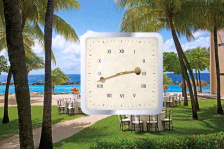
2:42
